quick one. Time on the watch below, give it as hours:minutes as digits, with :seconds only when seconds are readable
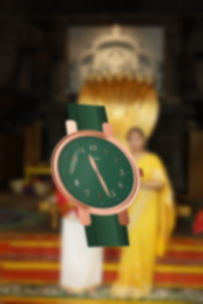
11:27
